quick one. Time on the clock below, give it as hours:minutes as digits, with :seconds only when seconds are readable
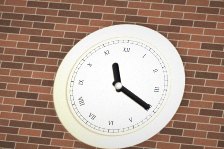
11:20
